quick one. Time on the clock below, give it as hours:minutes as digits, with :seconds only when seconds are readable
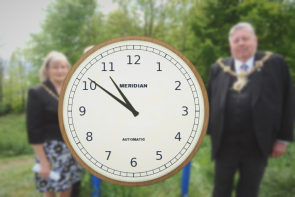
10:51
